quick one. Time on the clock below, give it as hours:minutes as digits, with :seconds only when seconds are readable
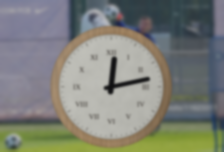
12:13
